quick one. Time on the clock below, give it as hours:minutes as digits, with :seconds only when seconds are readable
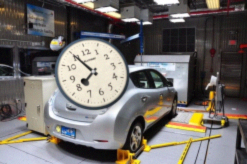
7:55
